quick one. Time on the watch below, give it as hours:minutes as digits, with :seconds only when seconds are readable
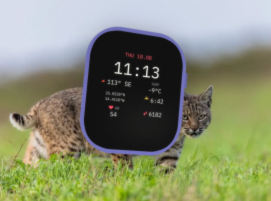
11:13
